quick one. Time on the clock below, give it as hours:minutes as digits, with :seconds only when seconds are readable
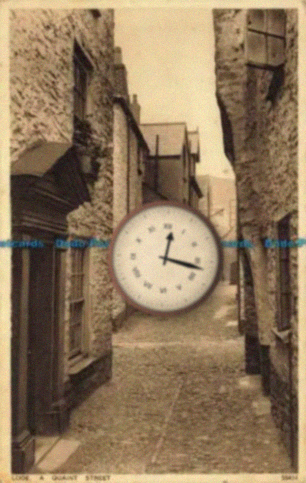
12:17
